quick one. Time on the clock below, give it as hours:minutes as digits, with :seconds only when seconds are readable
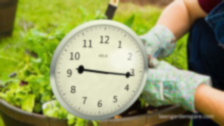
9:16
